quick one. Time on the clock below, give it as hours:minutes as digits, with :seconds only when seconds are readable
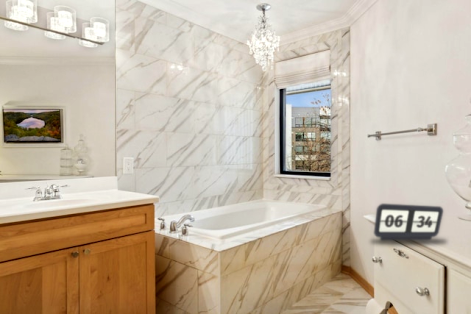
6:34
